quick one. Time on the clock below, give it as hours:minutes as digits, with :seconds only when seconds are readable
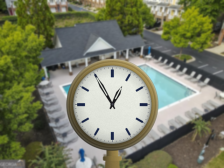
12:55
